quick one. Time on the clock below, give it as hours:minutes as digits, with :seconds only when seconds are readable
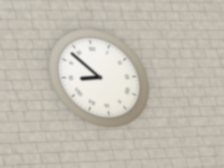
8:53
